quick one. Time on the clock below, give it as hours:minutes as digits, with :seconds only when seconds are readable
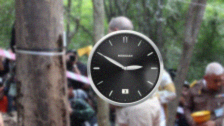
2:50
